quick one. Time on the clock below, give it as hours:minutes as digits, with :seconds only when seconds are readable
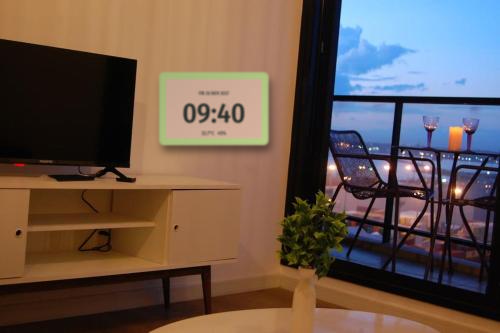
9:40
